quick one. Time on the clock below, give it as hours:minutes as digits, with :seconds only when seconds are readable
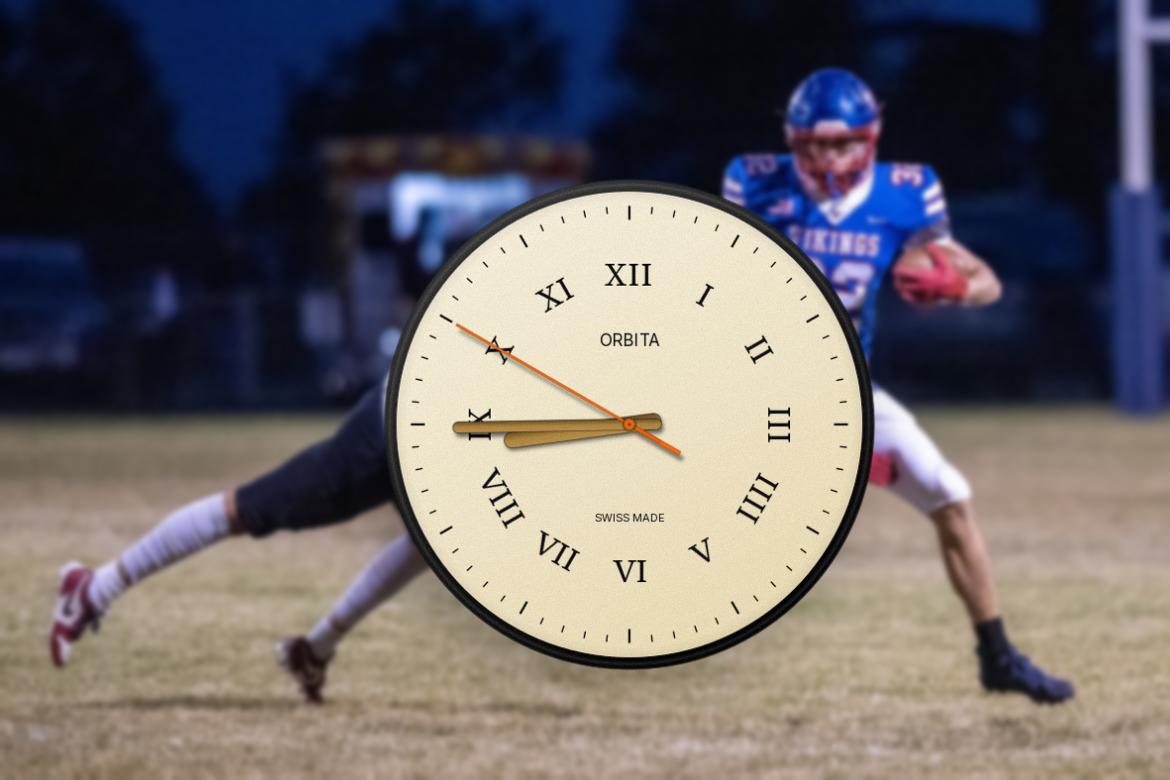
8:44:50
